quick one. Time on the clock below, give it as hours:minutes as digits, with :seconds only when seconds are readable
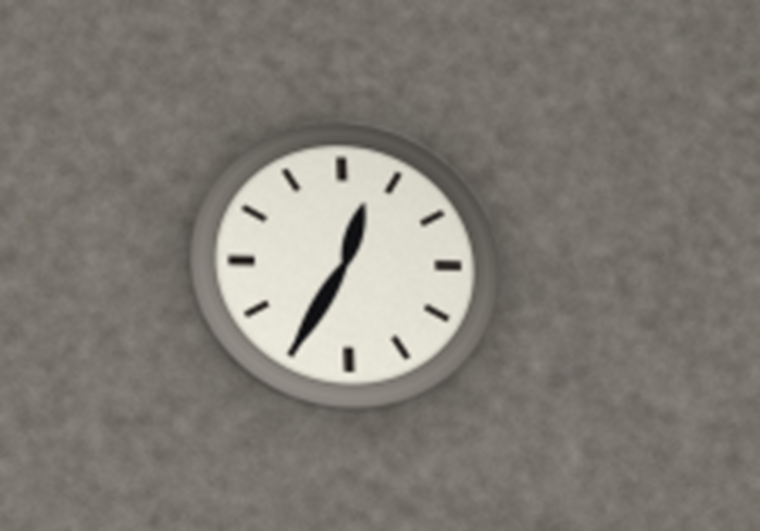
12:35
